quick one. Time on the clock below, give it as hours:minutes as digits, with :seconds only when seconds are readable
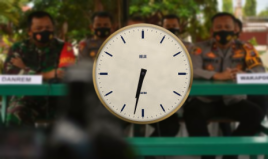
6:32
